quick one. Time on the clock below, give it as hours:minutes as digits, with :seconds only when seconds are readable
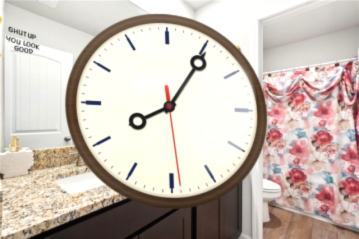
8:05:29
